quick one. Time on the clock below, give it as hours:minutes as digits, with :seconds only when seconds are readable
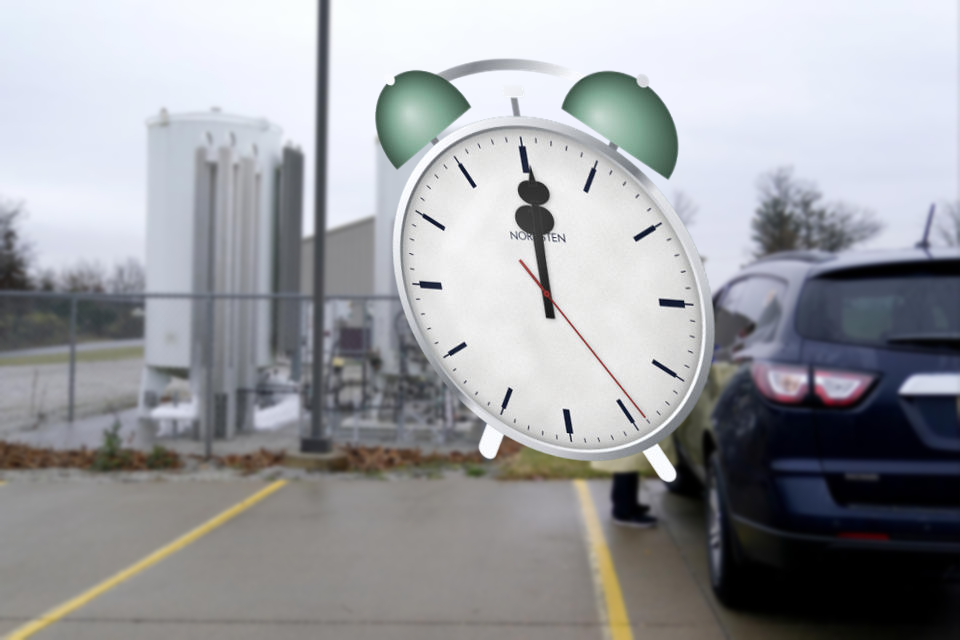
12:00:24
